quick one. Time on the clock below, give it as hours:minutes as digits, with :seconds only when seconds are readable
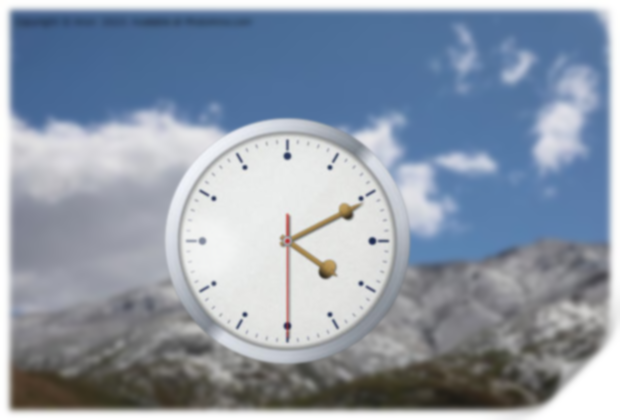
4:10:30
